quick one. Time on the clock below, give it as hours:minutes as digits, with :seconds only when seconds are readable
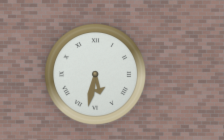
5:32
